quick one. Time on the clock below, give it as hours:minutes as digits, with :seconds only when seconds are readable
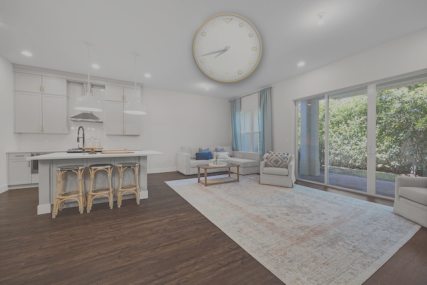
7:42
